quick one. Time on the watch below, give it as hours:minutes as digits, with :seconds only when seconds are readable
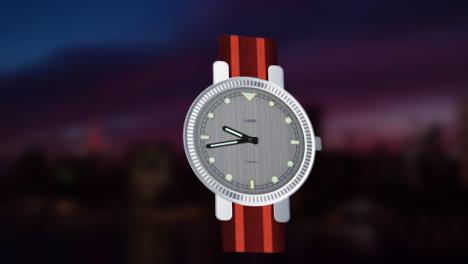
9:43
